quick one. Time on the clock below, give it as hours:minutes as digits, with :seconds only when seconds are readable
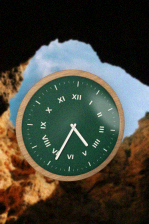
4:34
